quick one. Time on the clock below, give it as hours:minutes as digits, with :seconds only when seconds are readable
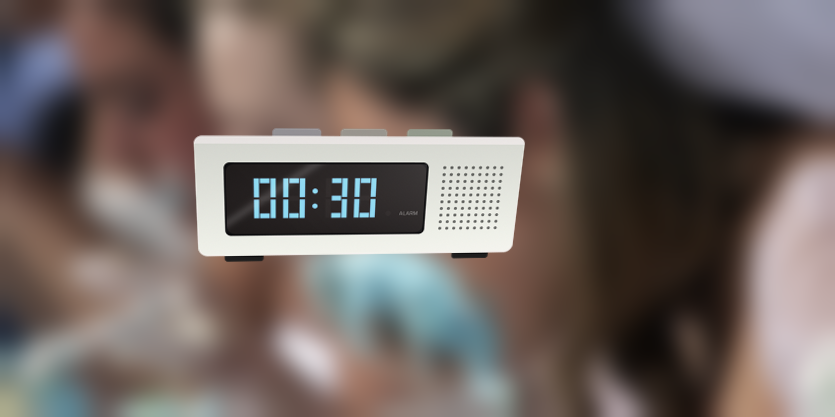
0:30
